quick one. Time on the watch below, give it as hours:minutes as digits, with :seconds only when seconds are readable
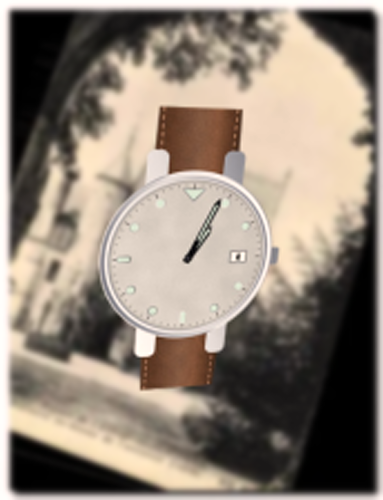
1:04
